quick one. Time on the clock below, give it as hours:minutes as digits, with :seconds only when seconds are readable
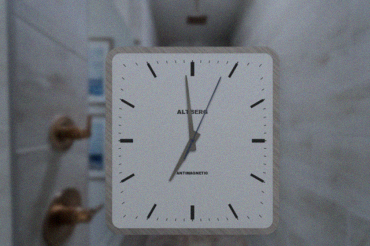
6:59:04
